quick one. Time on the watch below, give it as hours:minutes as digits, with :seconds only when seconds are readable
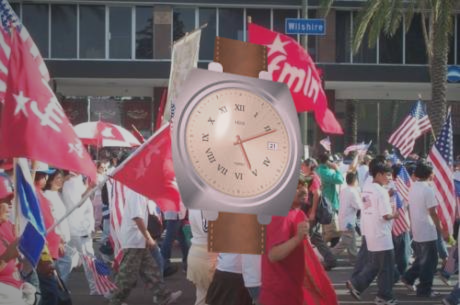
5:11
